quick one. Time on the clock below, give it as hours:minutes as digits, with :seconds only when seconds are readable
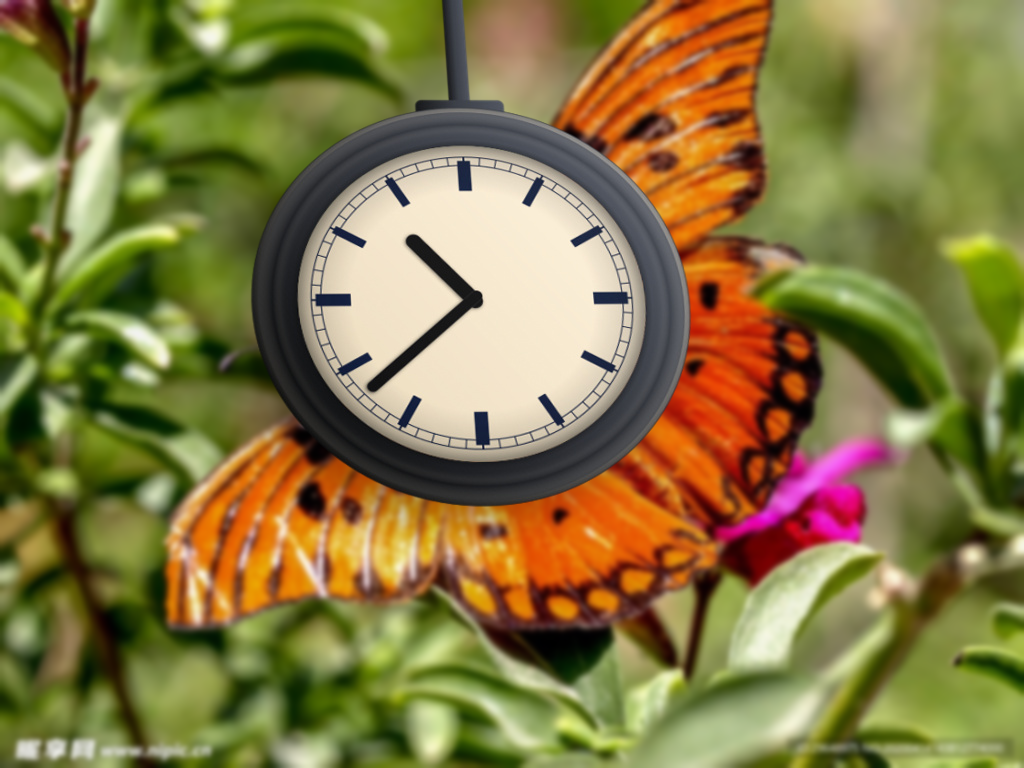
10:38
